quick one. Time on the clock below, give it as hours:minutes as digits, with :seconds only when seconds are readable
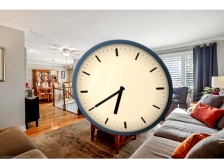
6:40
